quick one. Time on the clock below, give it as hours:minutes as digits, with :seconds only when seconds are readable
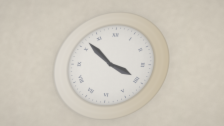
3:52
